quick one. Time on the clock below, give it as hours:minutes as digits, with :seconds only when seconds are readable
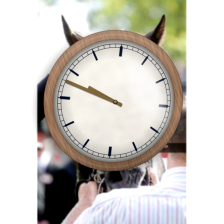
9:48
